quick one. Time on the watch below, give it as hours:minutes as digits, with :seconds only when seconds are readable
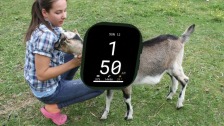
1:50
